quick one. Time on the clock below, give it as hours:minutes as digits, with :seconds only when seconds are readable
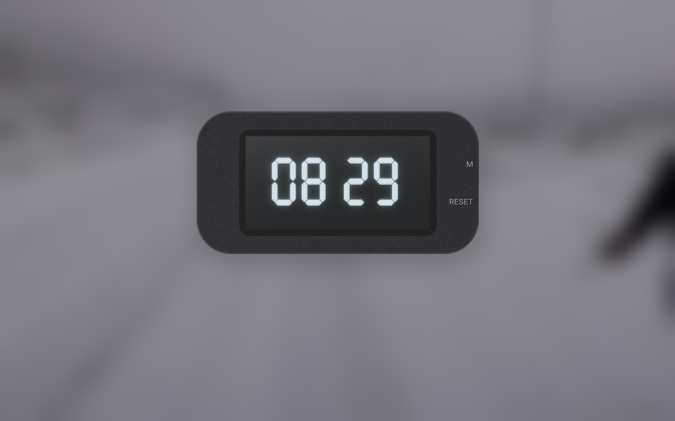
8:29
